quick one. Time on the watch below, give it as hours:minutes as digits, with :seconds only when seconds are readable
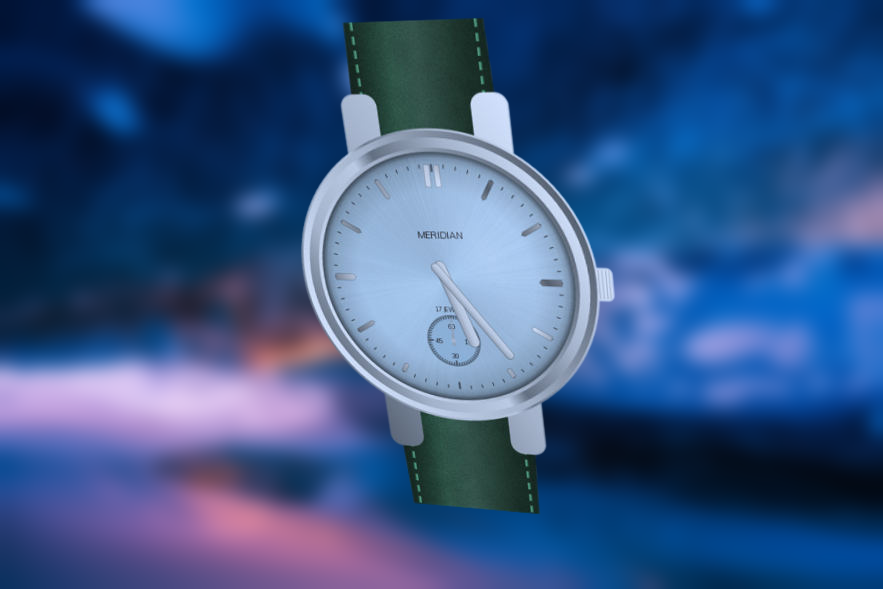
5:24
